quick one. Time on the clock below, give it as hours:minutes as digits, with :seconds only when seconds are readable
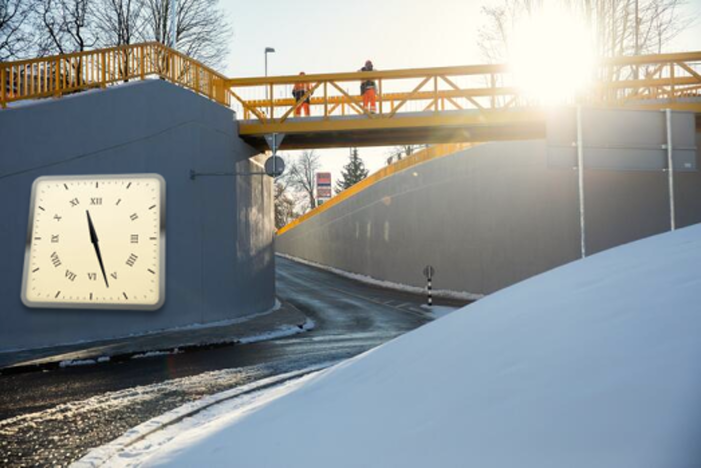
11:27
